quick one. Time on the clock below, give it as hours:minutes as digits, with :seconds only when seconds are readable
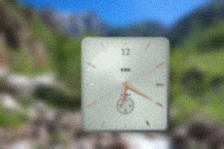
6:20
